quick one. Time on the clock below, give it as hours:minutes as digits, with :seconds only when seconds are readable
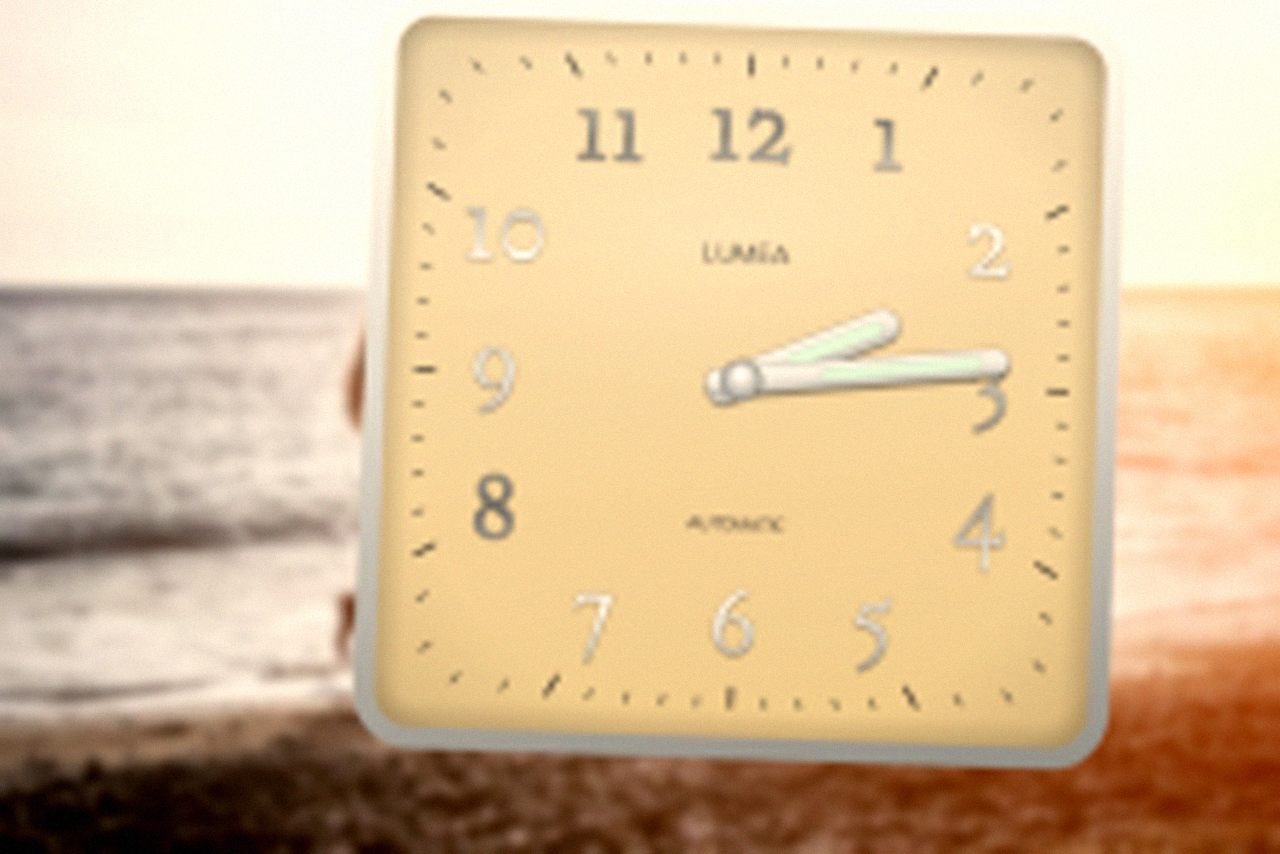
2:14
